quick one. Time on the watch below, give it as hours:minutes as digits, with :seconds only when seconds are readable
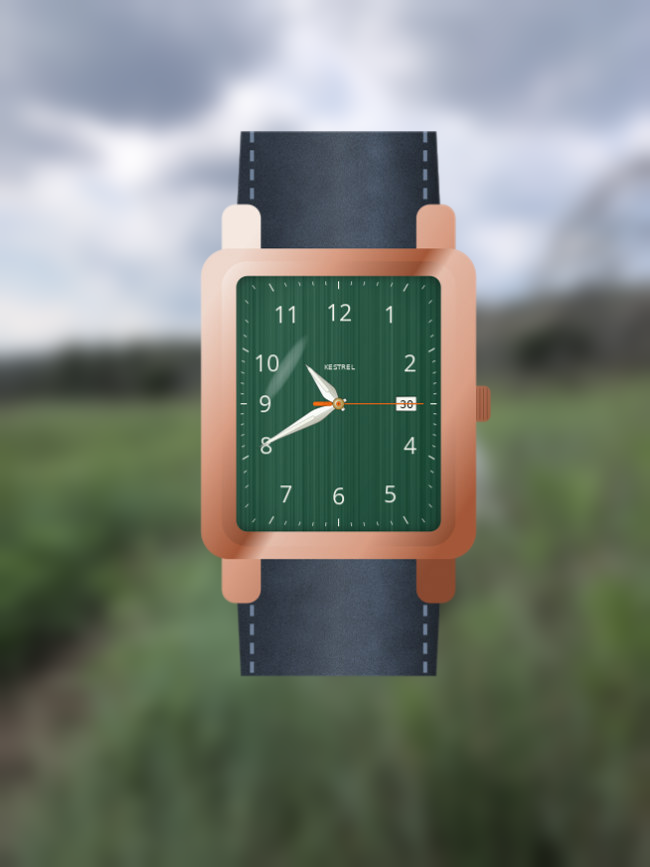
10:40:15
